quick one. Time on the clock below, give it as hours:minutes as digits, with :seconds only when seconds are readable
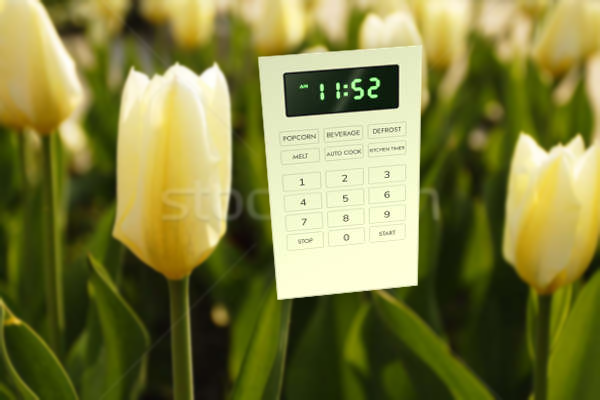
11:52
